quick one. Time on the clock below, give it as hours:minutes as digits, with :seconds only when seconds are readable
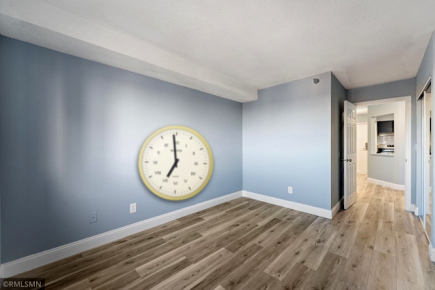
6:59
